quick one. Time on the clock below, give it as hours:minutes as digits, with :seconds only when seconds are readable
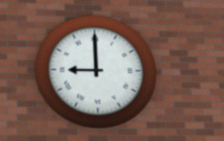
9:00
